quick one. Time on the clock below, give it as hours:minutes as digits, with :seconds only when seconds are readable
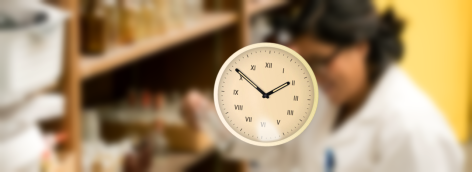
1:51
